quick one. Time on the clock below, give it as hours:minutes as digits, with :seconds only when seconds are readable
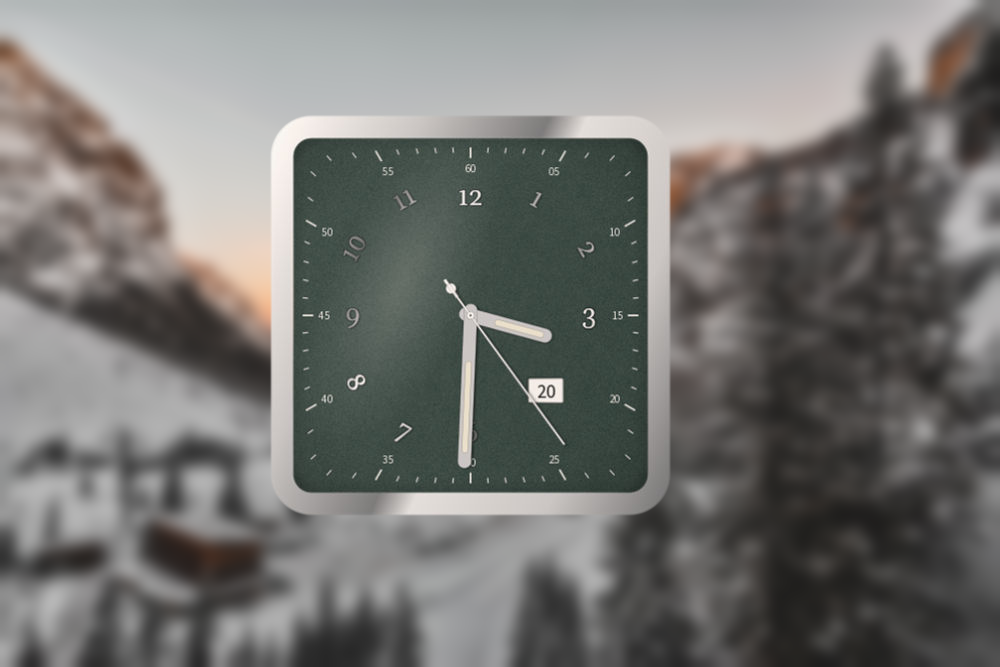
3:30:24
